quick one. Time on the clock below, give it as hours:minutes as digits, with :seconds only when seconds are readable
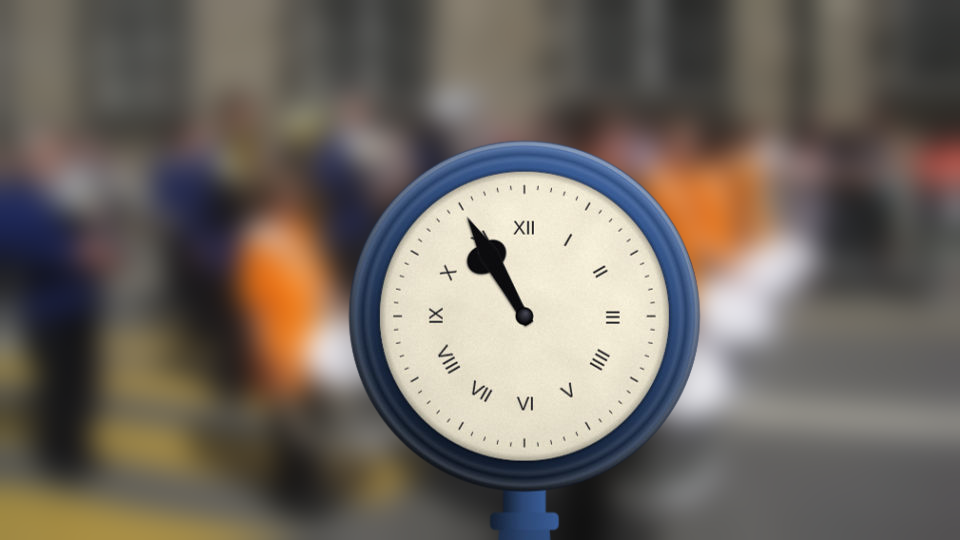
10:55
